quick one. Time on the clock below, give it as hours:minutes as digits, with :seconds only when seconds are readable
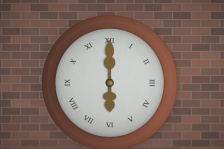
6:00
